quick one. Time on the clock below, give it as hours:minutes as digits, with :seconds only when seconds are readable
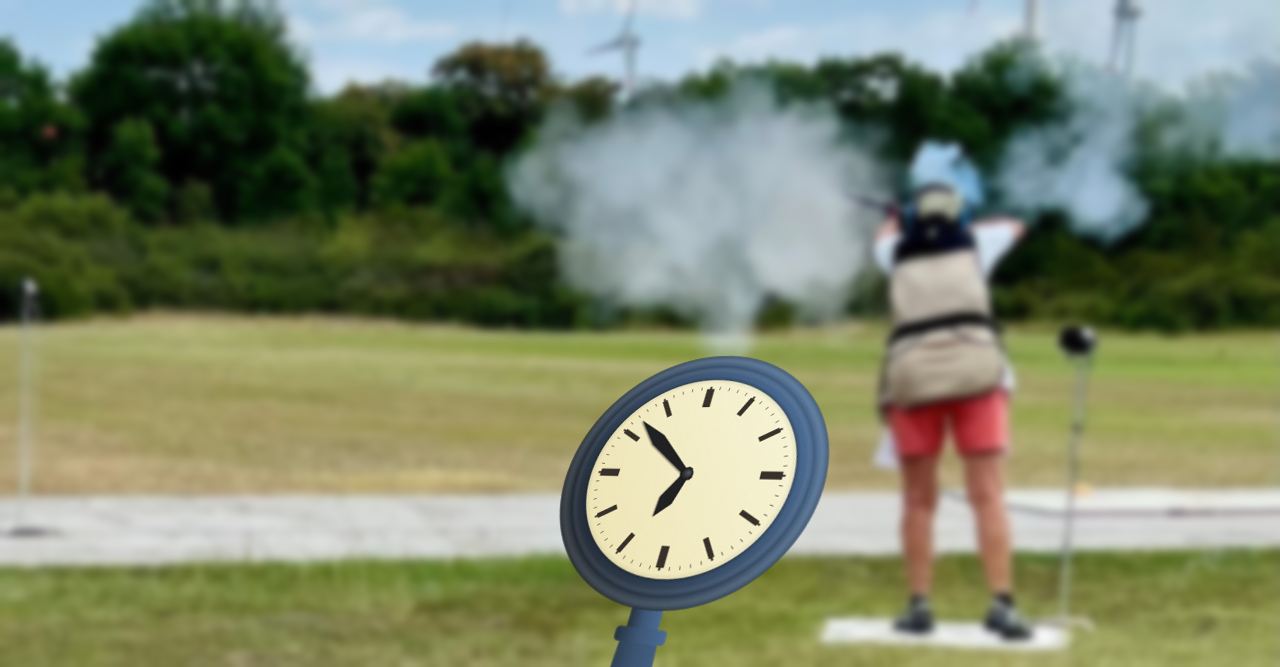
6:52
